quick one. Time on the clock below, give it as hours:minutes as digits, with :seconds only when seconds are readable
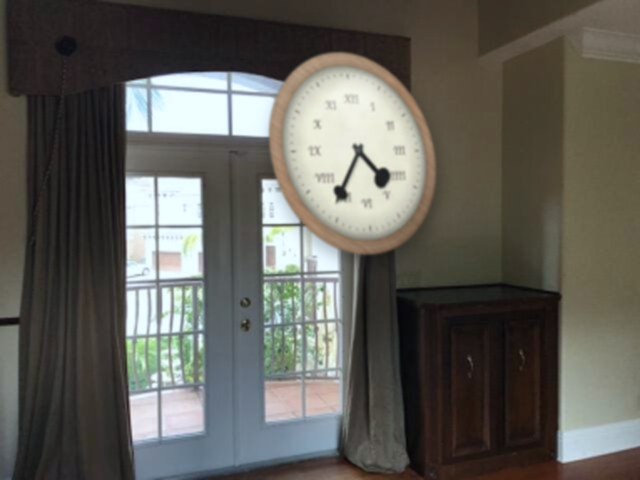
4:36
